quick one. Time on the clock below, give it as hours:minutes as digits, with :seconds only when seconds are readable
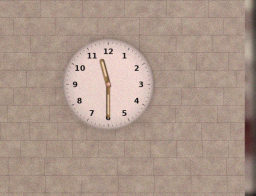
11:30
